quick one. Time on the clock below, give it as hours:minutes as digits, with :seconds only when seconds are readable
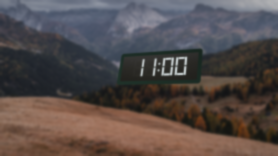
11:00
